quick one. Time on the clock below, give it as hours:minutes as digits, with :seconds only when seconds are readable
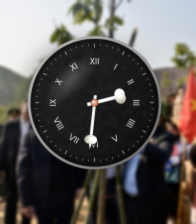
2:31
